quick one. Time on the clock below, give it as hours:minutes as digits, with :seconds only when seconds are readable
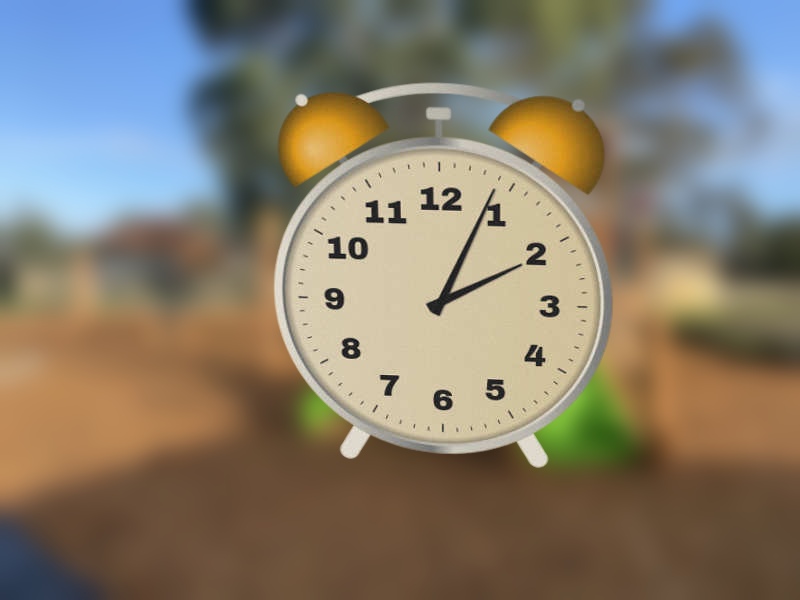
2:04
